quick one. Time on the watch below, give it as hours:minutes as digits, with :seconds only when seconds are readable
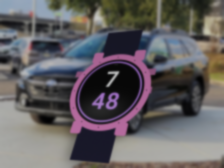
7:48
